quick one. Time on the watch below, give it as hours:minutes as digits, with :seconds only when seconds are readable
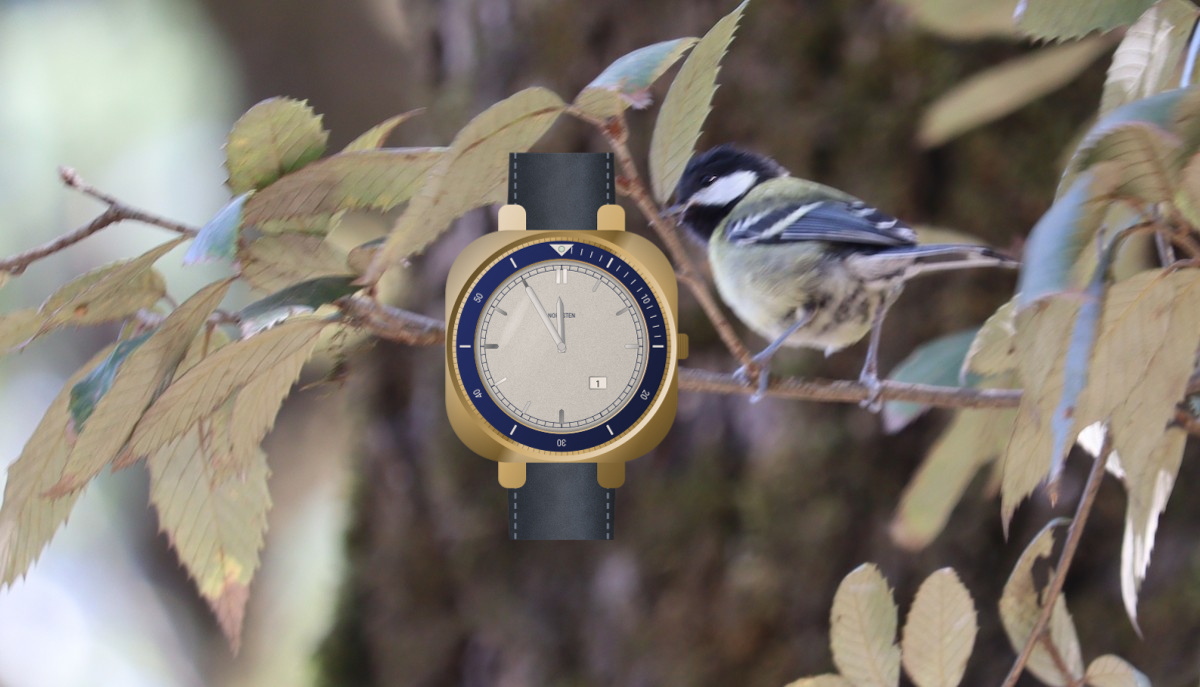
11:55
